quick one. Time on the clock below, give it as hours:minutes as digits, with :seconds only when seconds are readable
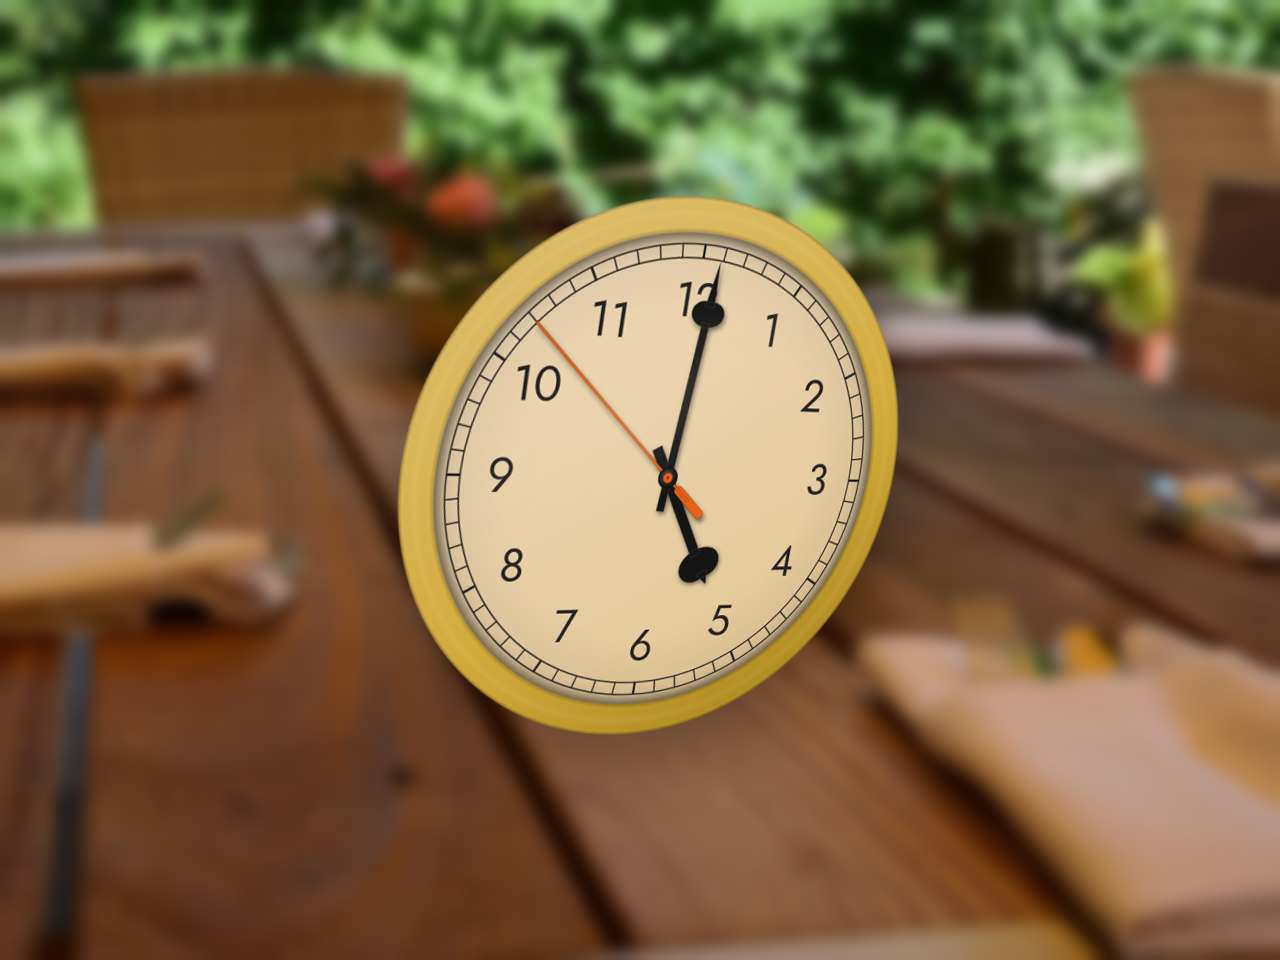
5:00:52
